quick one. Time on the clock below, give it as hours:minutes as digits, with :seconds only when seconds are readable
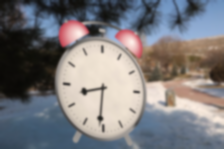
8:31
